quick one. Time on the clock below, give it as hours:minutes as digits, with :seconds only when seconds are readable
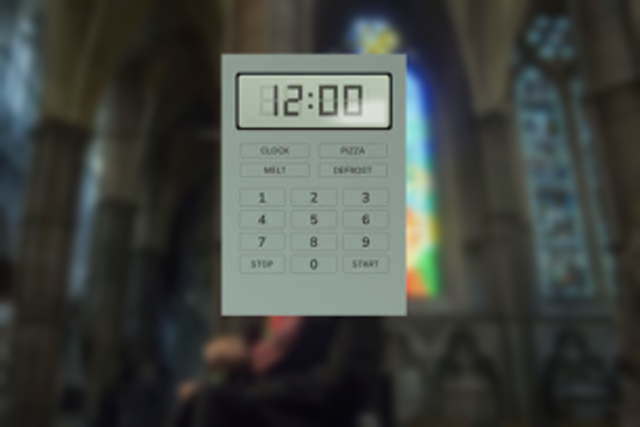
12:00
